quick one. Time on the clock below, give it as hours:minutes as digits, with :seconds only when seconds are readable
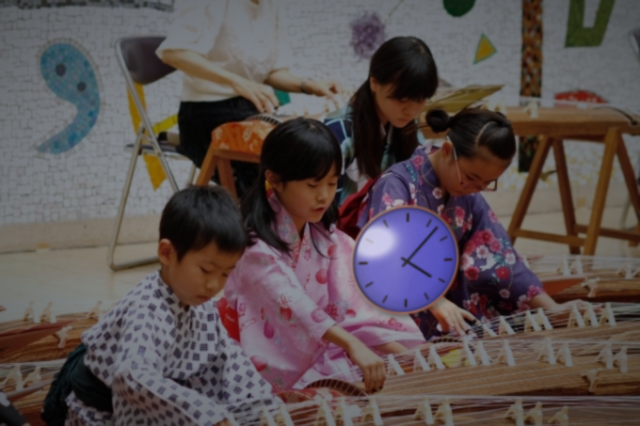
4:07
